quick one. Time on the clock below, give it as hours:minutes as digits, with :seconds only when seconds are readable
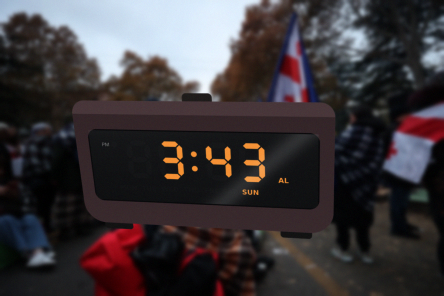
3:43
